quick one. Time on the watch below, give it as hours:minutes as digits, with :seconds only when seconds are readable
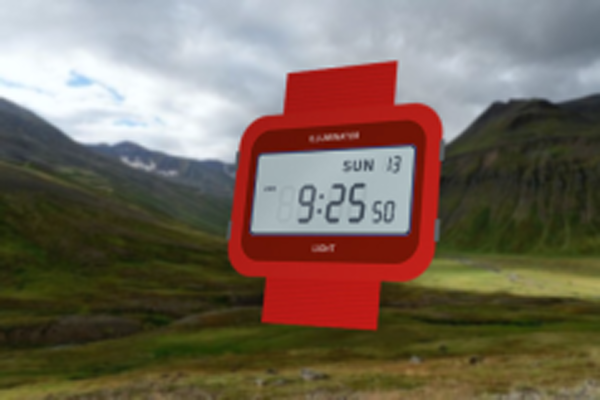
9:25:50
